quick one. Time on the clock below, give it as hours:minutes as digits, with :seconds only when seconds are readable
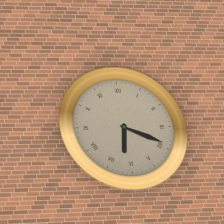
6:19
